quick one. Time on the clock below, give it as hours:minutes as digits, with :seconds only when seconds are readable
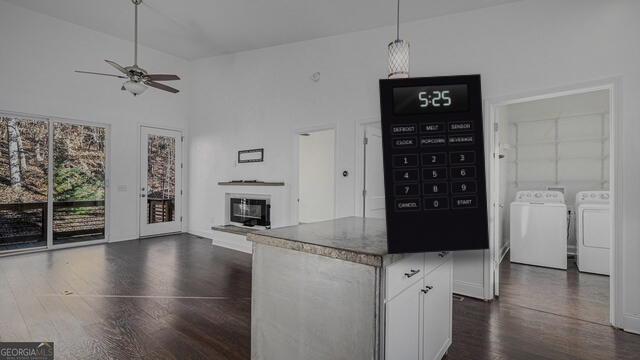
5:25
